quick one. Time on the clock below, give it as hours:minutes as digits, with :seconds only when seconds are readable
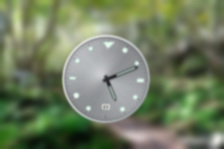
5:11
